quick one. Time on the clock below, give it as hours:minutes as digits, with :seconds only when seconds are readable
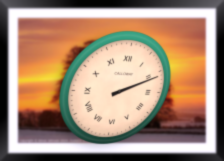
2:11
